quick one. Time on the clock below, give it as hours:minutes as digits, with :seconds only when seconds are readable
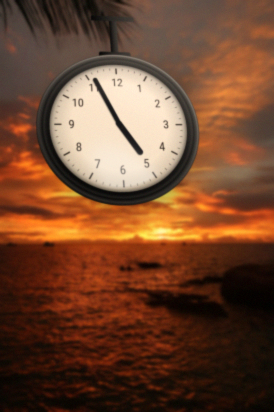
4:56
